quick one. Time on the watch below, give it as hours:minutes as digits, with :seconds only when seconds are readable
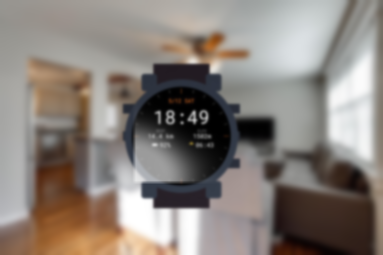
18:49
